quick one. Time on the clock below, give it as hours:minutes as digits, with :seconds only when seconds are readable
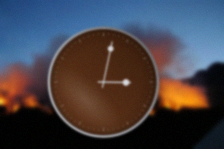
3:02
